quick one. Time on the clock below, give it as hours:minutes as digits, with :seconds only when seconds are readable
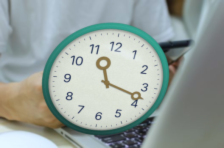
11:18
